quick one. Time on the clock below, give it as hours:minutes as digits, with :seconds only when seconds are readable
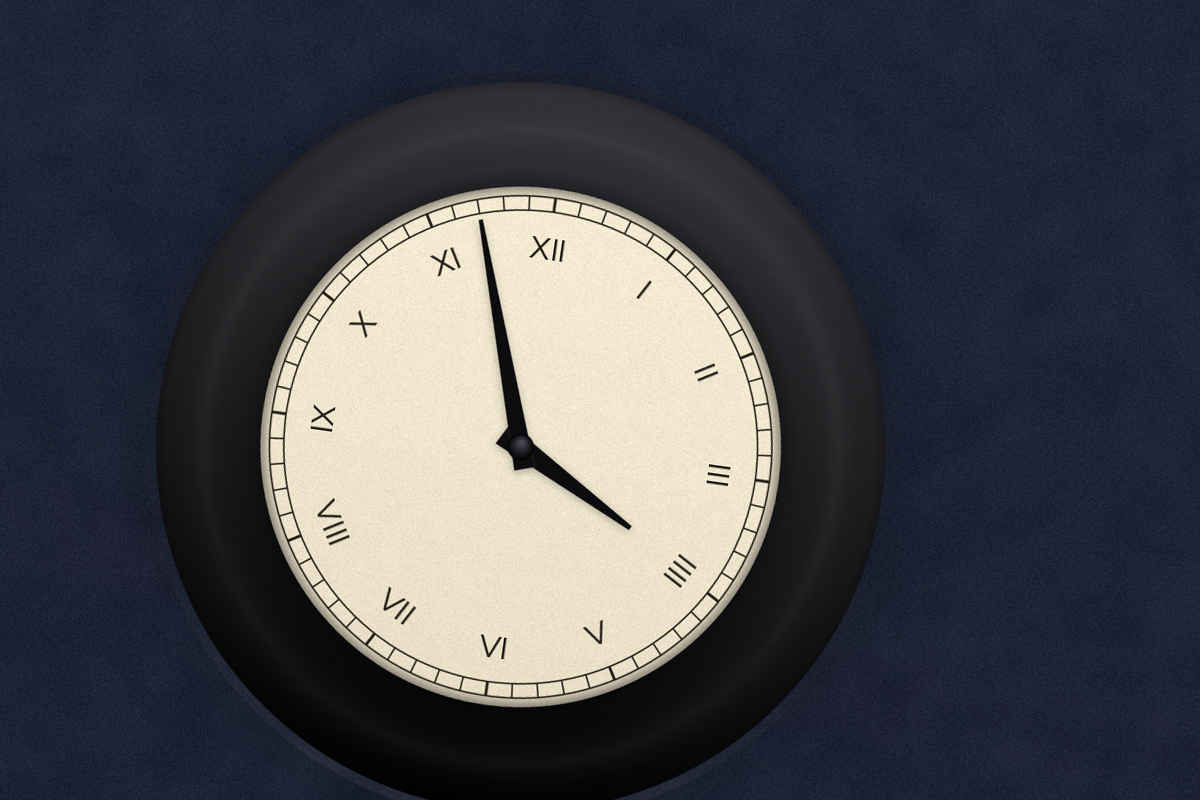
3:57
